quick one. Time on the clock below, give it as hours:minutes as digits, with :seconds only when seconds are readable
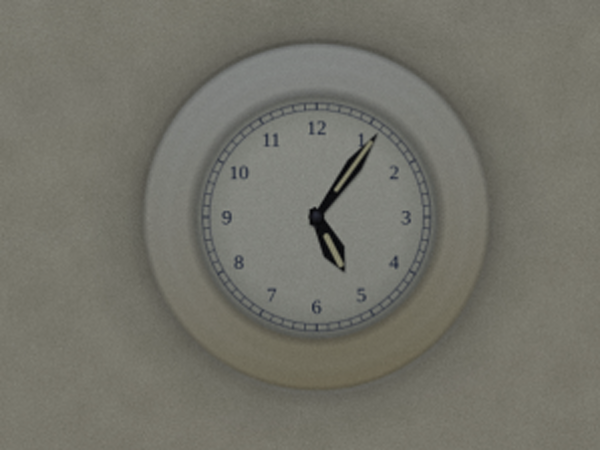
5:06
